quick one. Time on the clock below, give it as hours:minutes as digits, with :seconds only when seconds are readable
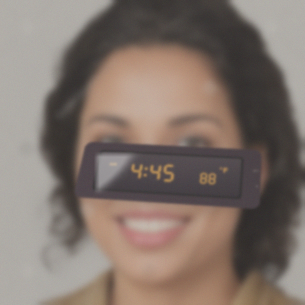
4:45
